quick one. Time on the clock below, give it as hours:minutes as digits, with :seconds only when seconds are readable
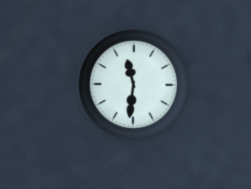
11:31
